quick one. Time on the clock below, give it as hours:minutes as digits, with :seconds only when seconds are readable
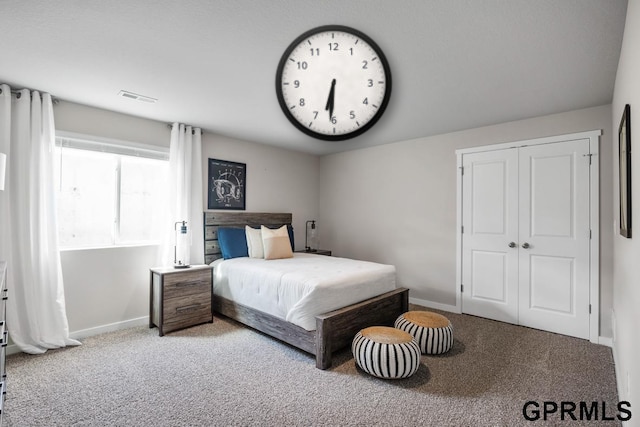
6:31
